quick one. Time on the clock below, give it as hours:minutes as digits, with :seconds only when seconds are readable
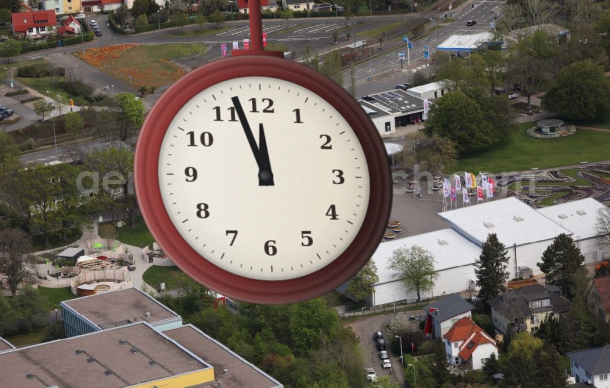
11:57
